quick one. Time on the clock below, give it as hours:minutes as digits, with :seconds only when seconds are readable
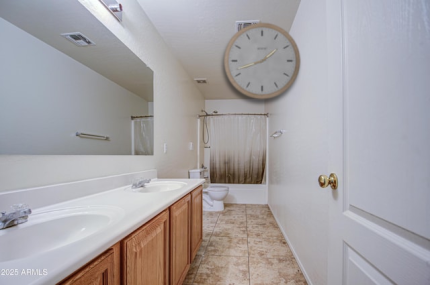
1:42
